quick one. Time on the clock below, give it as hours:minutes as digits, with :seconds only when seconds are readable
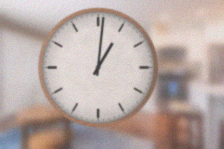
1:01
